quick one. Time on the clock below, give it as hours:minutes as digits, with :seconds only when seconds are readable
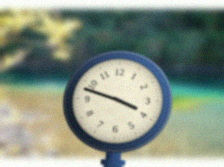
3:48
